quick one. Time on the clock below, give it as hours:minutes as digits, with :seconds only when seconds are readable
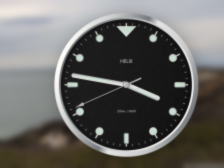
3:46:41
